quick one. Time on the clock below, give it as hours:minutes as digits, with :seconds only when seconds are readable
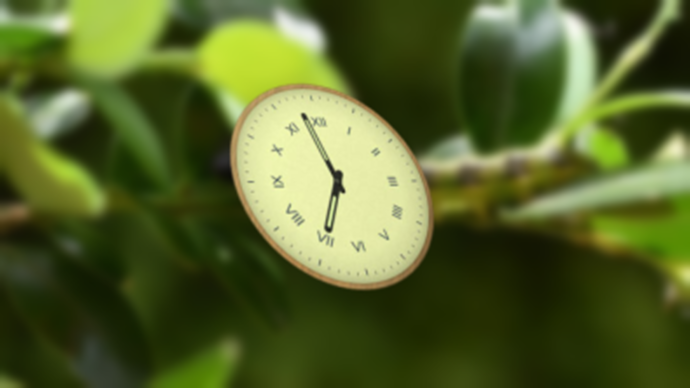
6:58
